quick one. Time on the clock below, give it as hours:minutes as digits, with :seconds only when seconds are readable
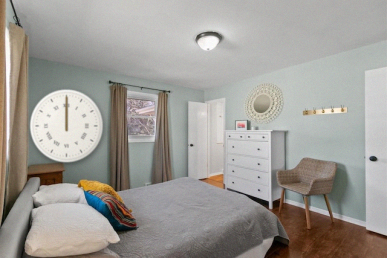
12:00
